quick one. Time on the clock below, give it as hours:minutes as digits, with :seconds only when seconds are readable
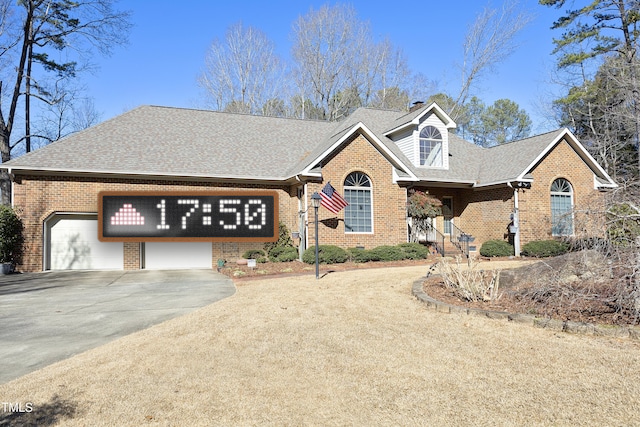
17:50
